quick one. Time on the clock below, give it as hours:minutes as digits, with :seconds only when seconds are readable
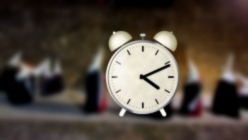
4:11
